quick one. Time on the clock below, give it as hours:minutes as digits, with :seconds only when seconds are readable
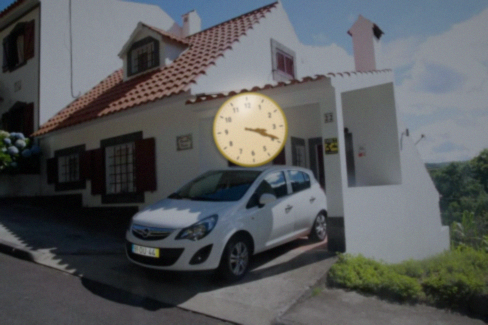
3:19
